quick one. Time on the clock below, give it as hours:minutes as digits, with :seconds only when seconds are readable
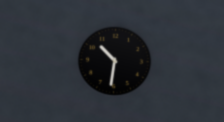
10:31
